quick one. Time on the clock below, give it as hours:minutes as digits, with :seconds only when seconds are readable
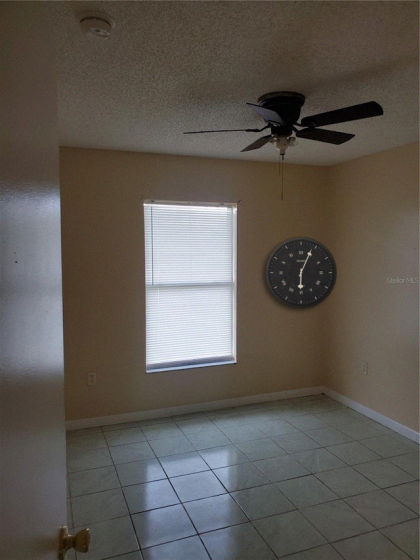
6:04
